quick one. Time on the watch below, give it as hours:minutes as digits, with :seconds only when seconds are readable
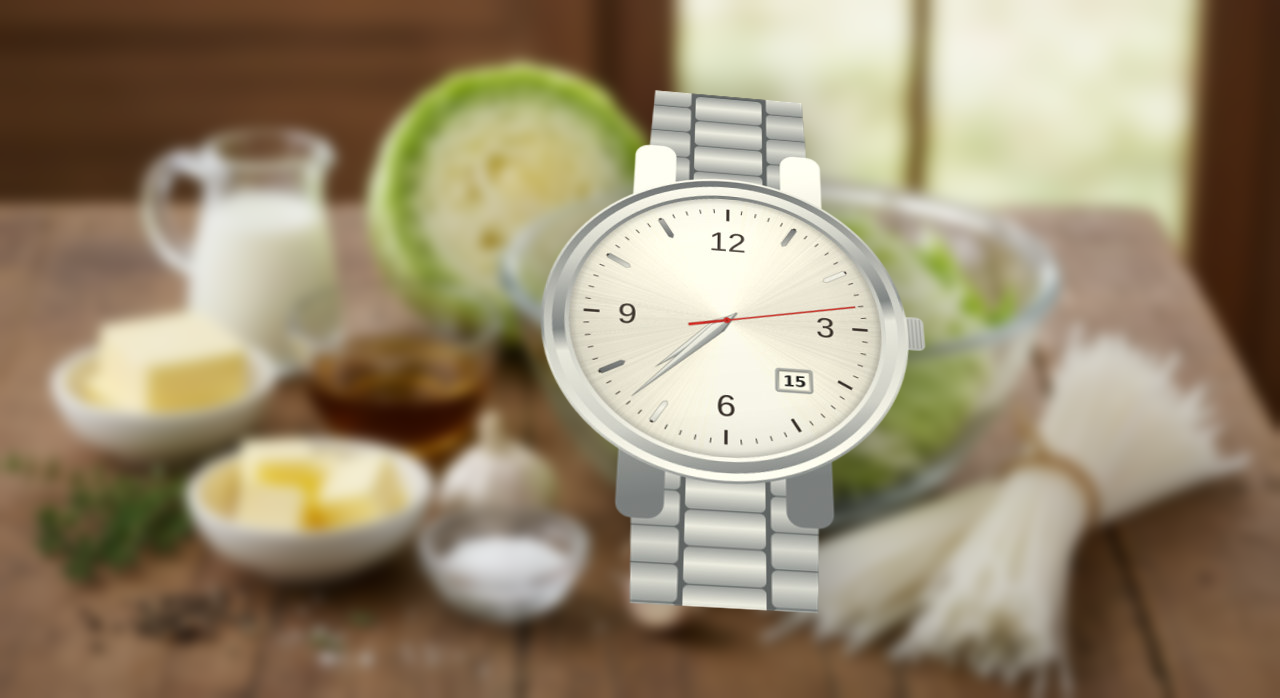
7:37:13
